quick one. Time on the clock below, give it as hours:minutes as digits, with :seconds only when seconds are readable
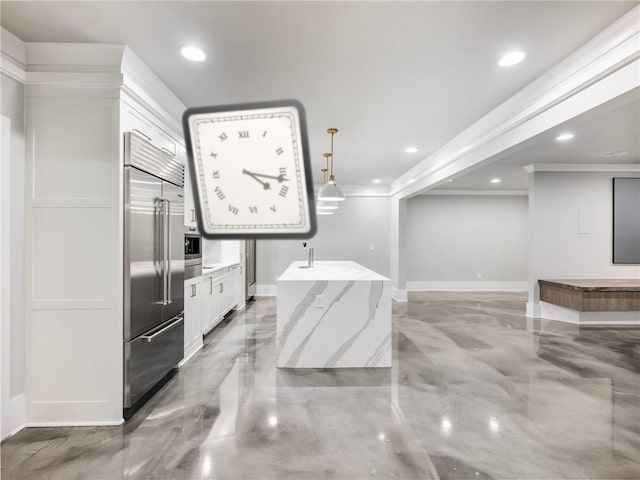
4:17
